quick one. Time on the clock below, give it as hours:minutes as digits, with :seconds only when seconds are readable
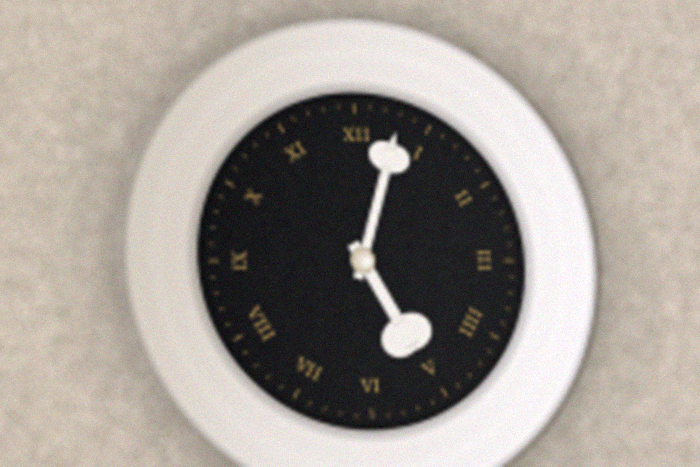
5:03
